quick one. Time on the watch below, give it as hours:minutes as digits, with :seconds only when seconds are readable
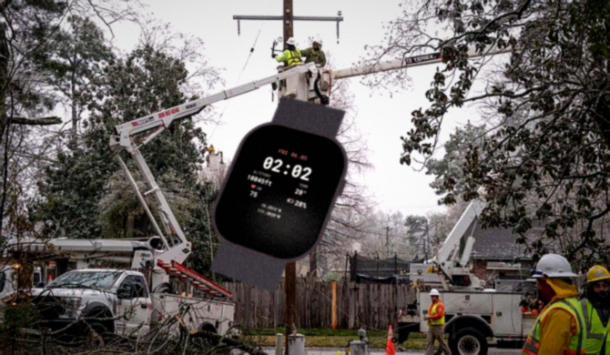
2:02
